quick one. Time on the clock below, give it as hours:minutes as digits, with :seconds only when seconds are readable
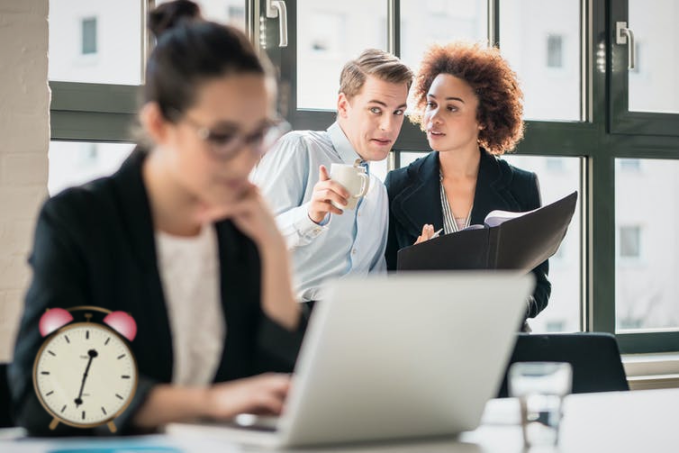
12:32
